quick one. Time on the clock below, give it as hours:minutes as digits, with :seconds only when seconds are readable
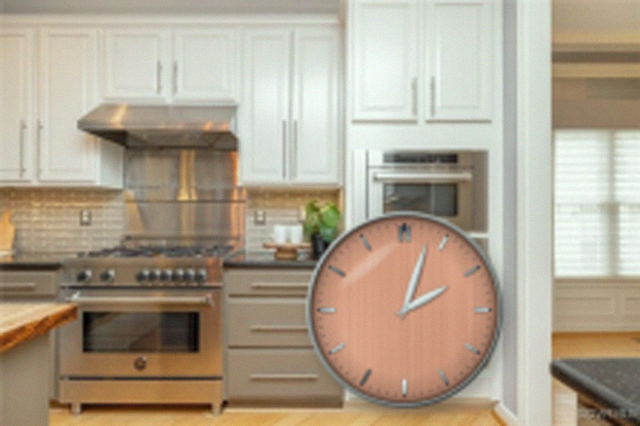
2:03
